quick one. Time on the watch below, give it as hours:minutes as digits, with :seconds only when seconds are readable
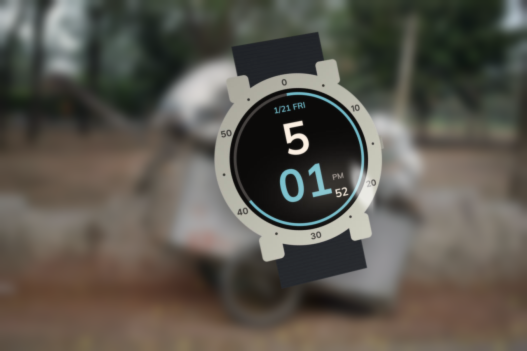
5:01:52
